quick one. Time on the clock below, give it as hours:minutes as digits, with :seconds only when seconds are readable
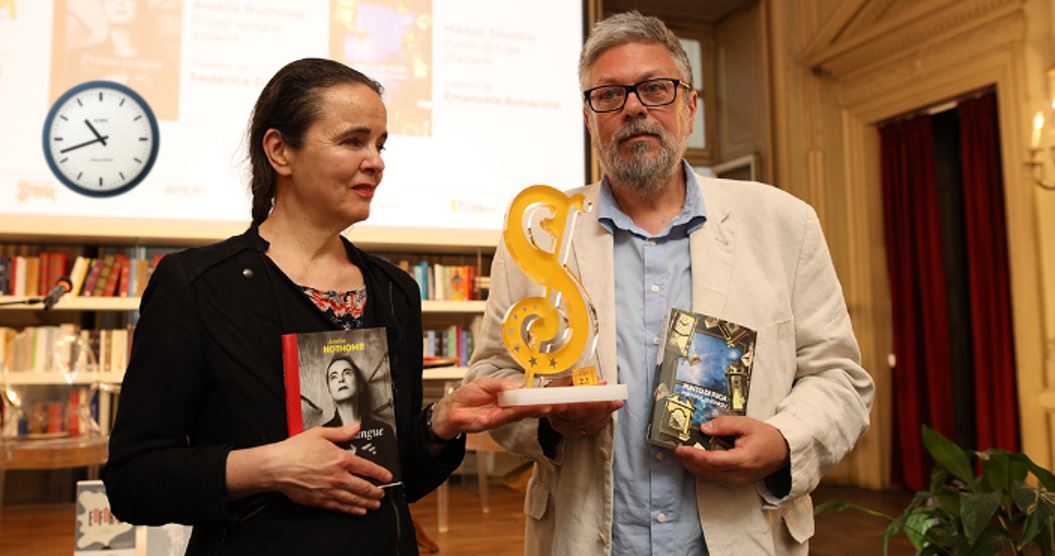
10:42
